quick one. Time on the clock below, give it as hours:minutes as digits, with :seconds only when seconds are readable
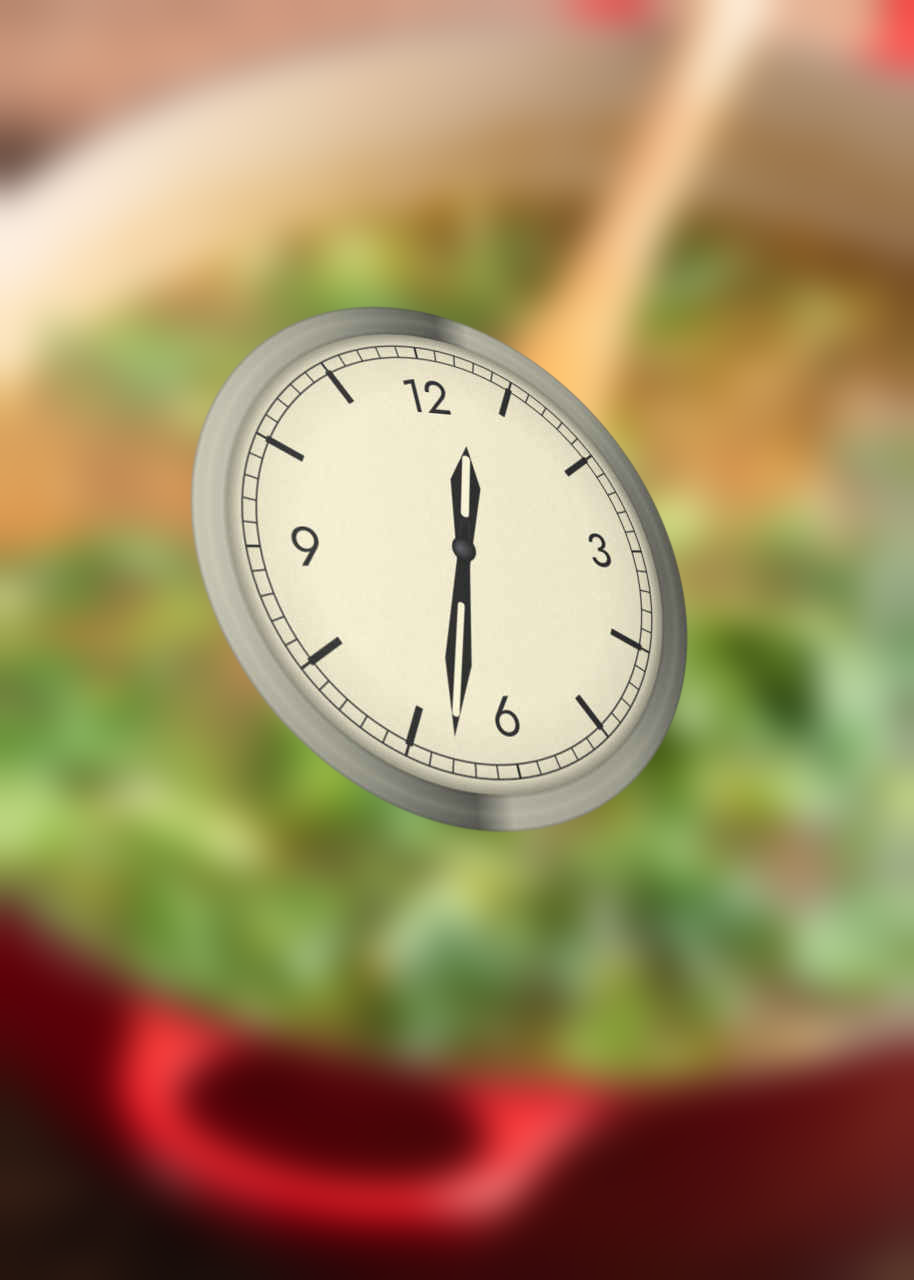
12:33
